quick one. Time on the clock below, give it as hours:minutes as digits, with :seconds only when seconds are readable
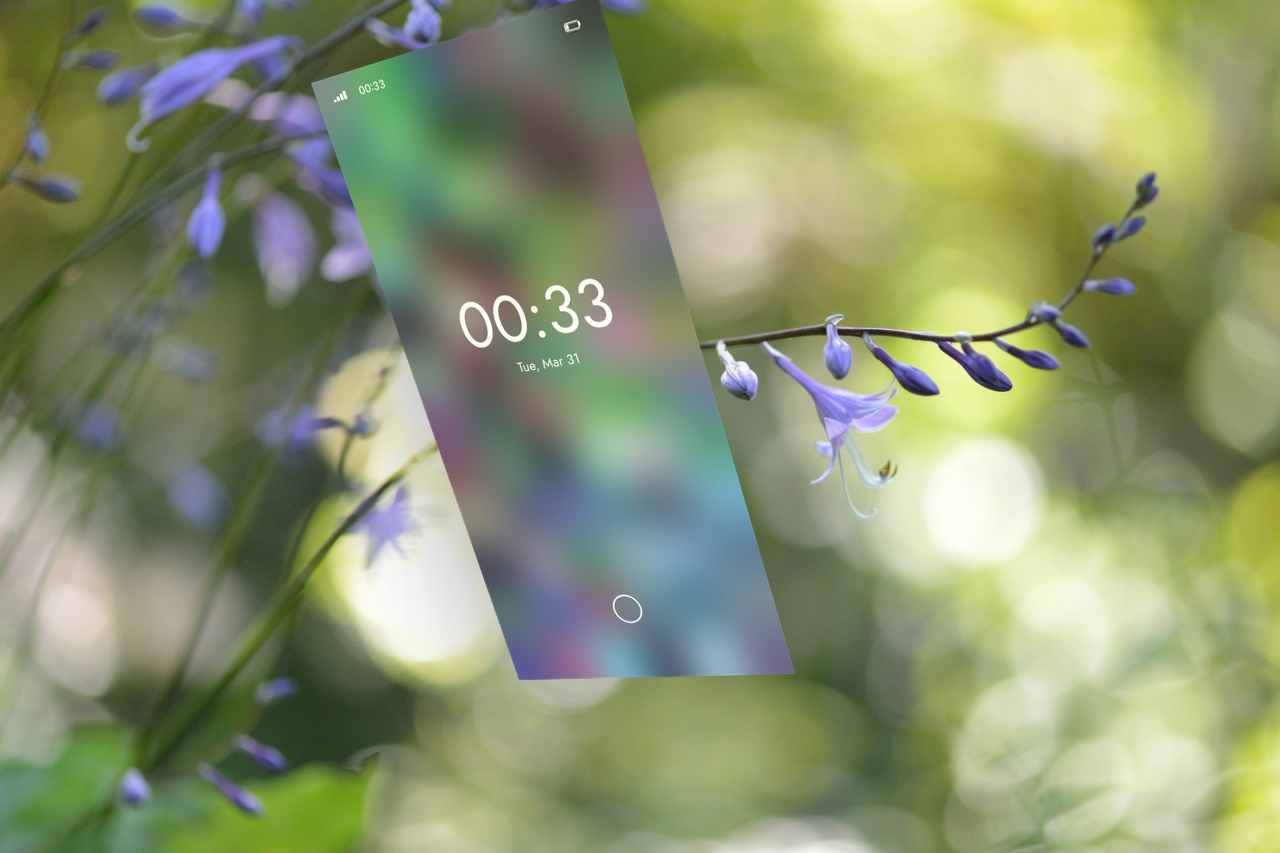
0:33
